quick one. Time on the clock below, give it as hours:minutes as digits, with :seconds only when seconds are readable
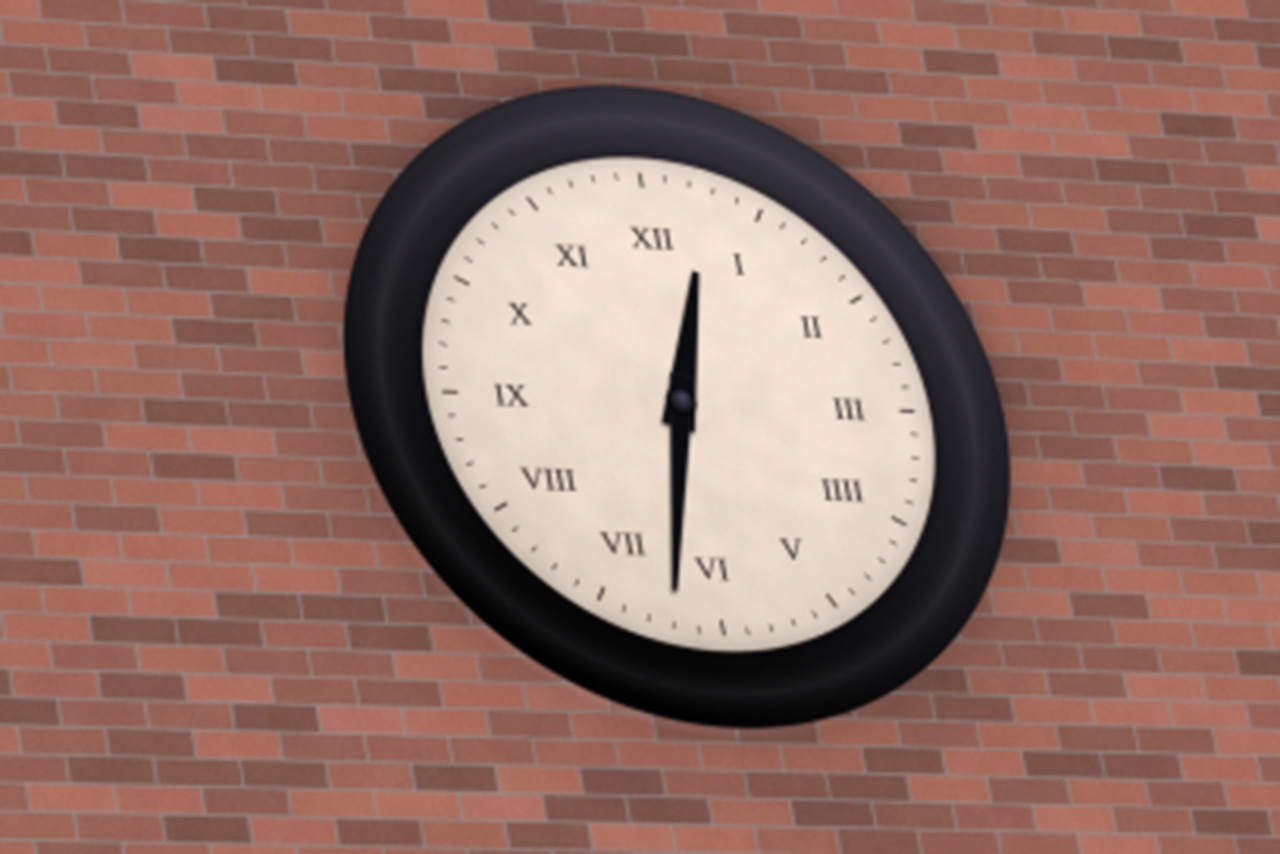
12:32
